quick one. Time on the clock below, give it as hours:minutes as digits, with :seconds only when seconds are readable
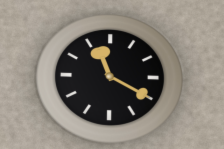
11:20
